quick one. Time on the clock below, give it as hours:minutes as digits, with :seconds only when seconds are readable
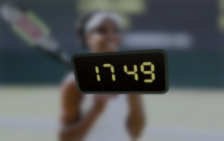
17:49
